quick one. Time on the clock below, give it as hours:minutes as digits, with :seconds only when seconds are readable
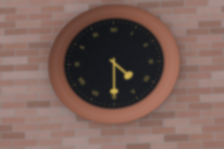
4:30
